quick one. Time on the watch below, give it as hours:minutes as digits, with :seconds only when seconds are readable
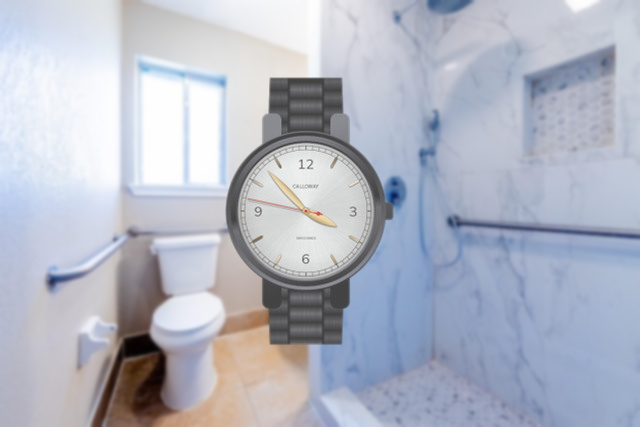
3:52:47
